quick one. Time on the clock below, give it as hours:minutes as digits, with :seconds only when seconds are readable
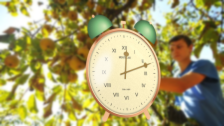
12:12
